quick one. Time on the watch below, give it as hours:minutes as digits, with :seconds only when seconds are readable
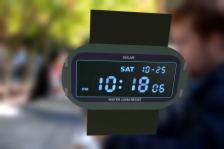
10:18:06
